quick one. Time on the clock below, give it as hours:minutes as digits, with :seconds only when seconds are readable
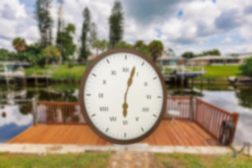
6:03
